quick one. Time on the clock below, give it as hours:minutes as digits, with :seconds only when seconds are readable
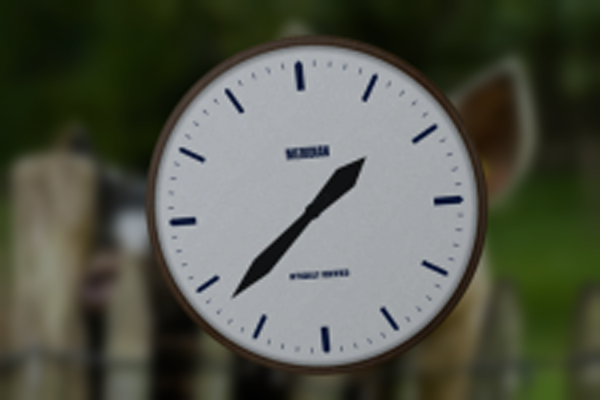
1:38
